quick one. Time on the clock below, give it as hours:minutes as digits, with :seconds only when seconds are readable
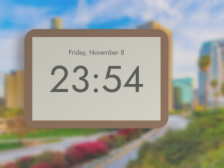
23:54
